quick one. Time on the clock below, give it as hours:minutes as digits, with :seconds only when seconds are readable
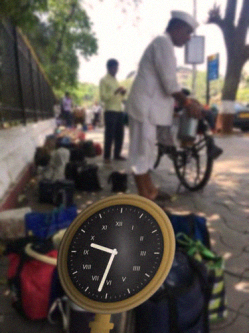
9:32
